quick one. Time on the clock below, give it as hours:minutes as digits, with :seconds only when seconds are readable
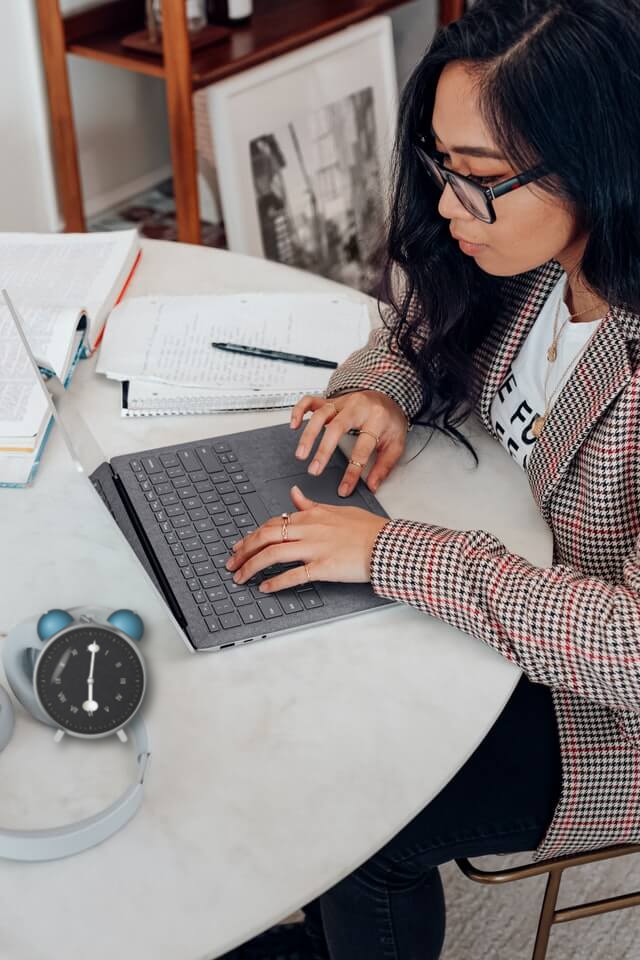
6:01
